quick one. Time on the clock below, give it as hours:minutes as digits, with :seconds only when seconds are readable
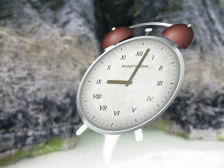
9:02
